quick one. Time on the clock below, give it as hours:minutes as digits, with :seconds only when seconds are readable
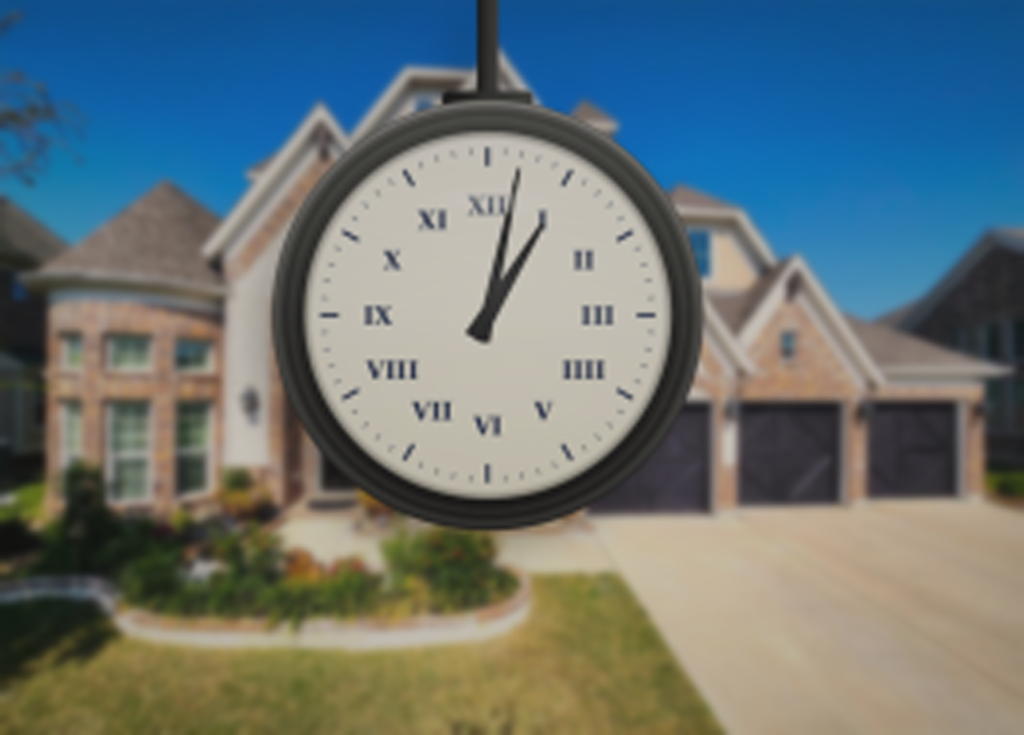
1:02
